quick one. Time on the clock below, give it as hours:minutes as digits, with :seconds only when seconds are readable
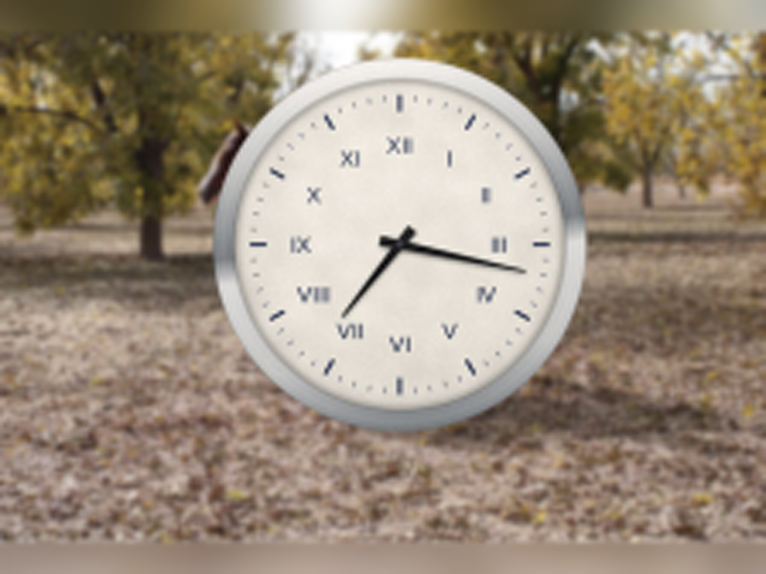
7:17
